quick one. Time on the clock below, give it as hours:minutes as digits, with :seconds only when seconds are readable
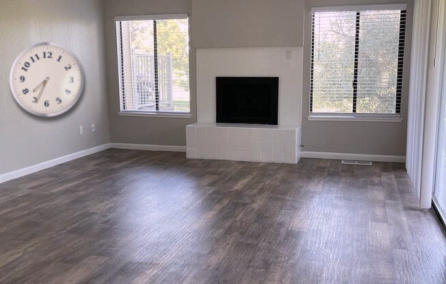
7:34
